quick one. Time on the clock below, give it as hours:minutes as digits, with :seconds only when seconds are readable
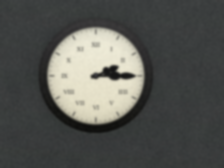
2:15
